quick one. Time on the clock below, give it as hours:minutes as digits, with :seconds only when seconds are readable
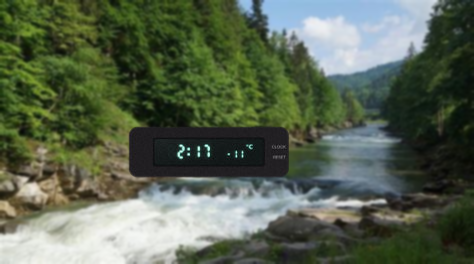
2:17
